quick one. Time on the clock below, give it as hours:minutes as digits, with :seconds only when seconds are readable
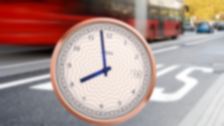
7:58
